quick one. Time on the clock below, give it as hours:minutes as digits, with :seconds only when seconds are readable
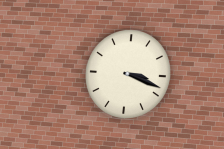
3:18
